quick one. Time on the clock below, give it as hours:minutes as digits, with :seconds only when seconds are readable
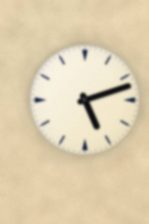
5:12
